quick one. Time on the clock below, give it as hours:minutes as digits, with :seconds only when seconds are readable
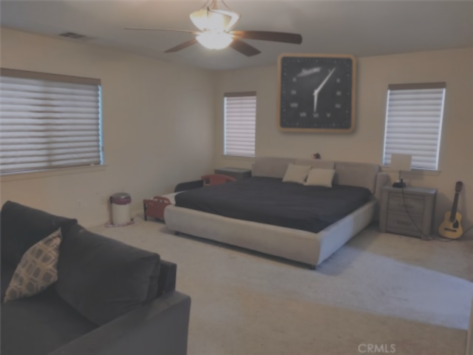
6:06
